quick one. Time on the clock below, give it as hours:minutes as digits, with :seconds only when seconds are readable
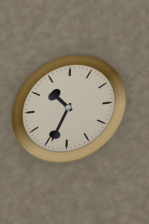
10:34
